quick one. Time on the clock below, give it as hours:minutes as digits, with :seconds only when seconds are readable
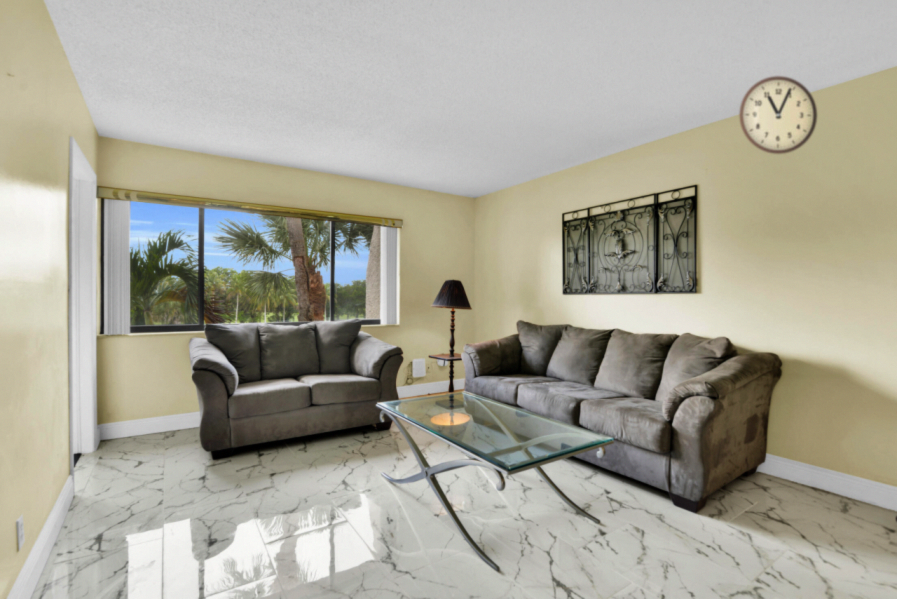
11:04
